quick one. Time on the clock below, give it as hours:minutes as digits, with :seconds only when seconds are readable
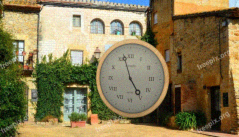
4:57
